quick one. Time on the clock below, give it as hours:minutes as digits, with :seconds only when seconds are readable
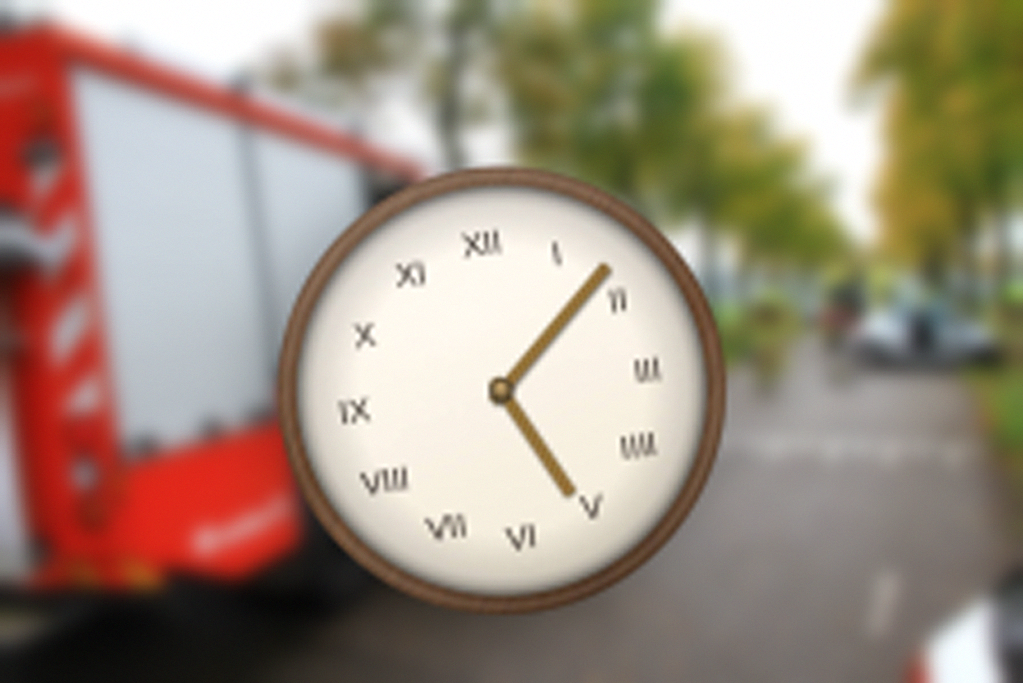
5:08
